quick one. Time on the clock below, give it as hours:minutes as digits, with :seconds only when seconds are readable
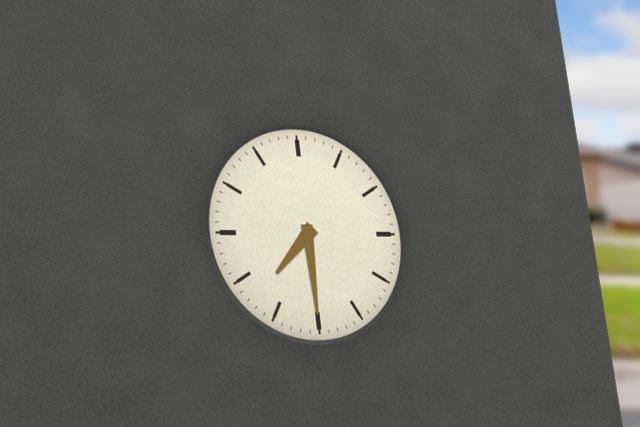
7:30
